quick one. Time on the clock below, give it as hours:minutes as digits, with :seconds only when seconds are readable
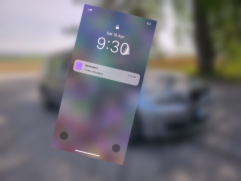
9:30
